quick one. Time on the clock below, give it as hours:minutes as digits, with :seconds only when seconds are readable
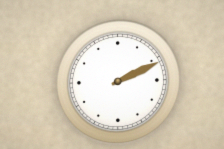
2:11
